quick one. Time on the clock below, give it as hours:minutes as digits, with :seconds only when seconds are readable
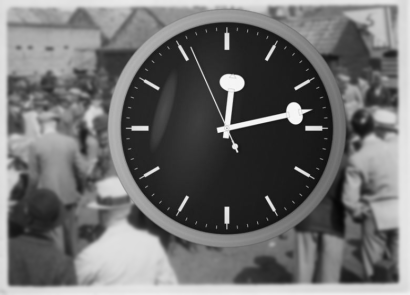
12:12:56
